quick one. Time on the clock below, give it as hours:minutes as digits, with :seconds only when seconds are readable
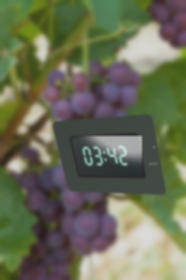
3:42
